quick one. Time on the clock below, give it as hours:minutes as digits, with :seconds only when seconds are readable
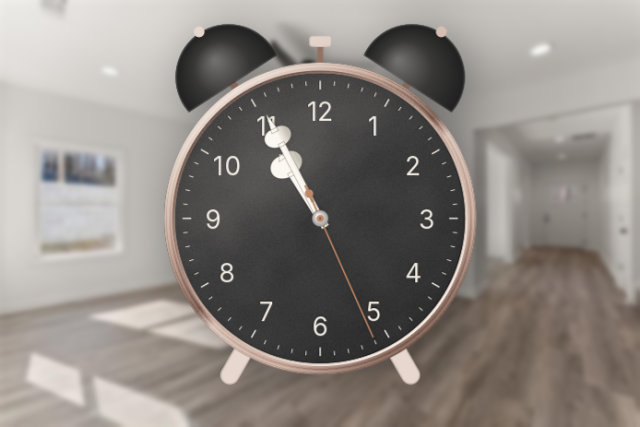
10:55:26
